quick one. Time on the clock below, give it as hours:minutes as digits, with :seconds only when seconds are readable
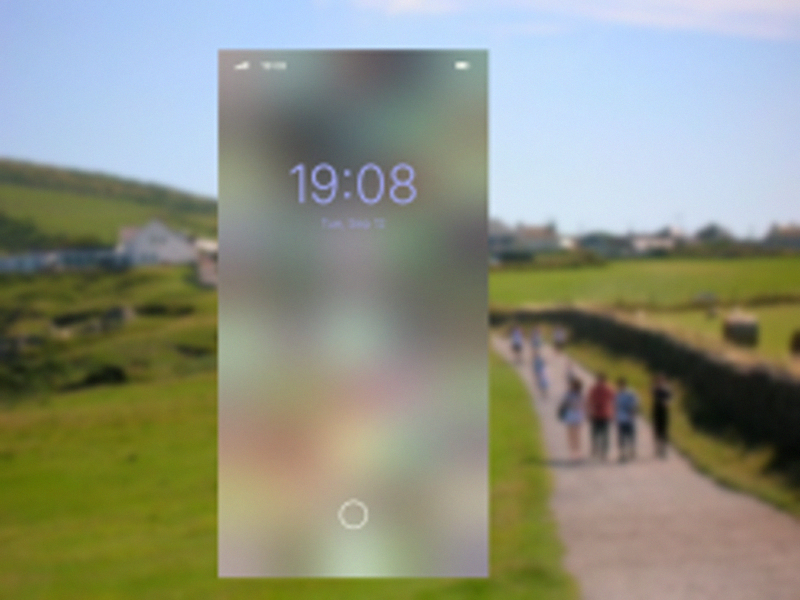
19:08
